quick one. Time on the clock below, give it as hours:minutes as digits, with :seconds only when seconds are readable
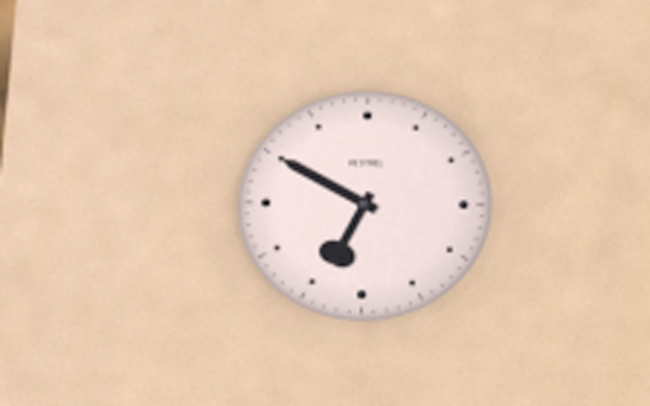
6:50
